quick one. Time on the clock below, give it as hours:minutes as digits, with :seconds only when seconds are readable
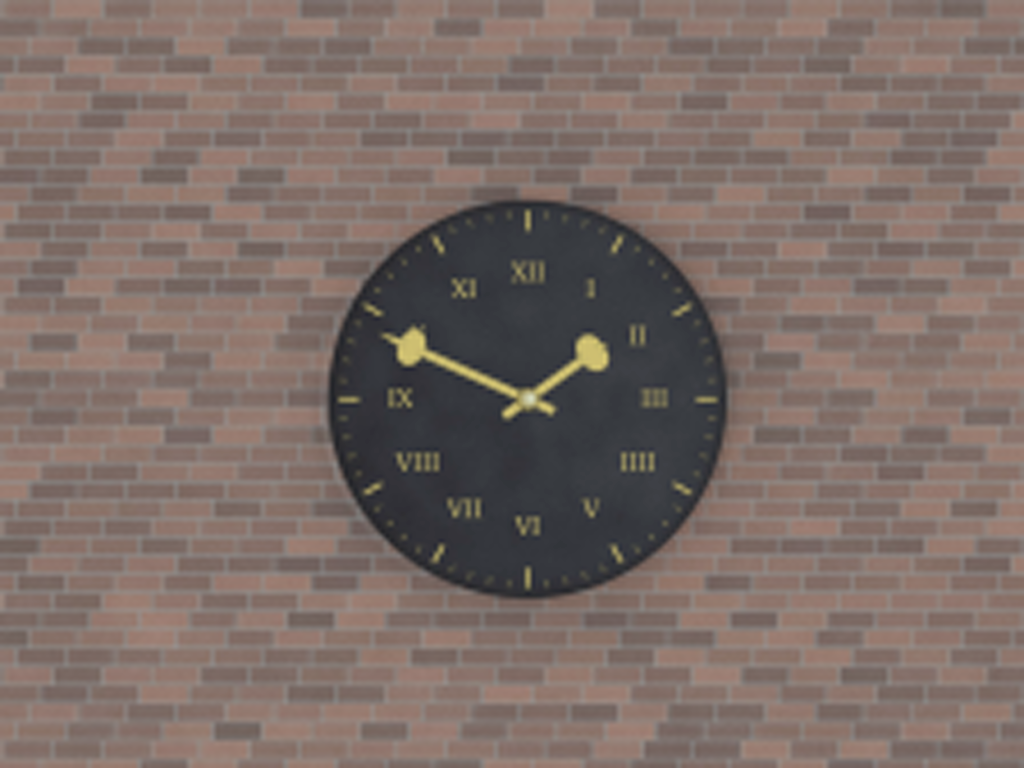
1:49
